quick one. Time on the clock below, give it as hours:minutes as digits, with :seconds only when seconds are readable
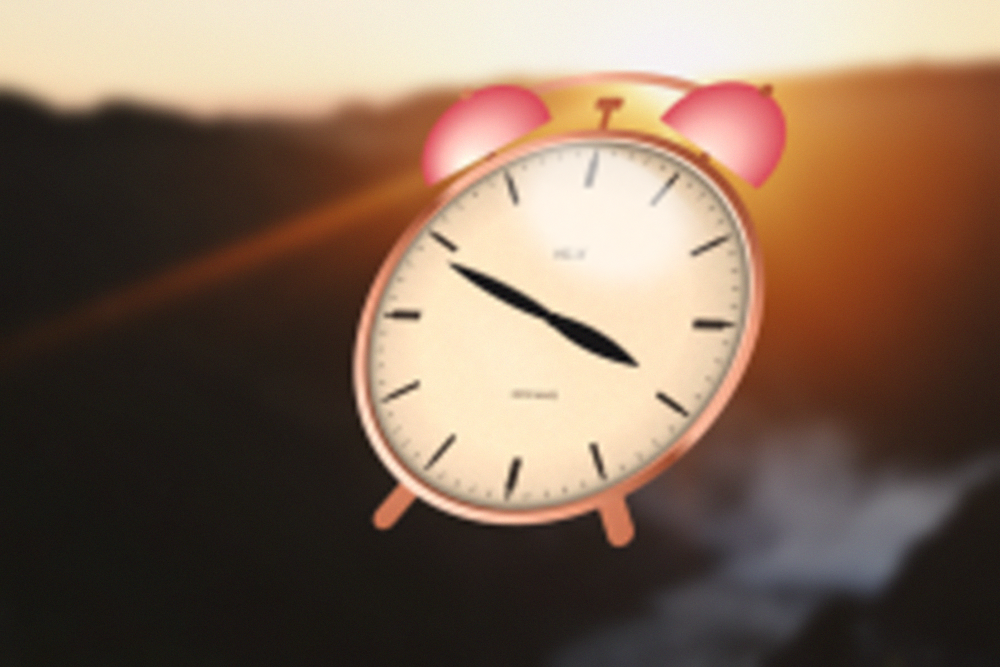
3:49
